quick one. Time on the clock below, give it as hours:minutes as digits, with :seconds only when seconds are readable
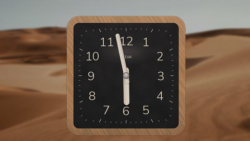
5:58
